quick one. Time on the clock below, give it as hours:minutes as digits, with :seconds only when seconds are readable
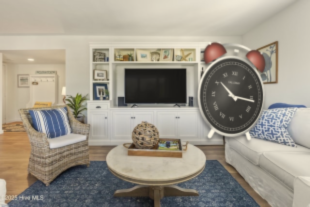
10:16
